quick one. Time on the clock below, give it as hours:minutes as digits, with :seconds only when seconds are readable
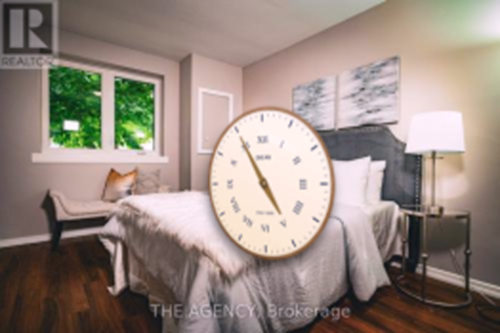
4:55
